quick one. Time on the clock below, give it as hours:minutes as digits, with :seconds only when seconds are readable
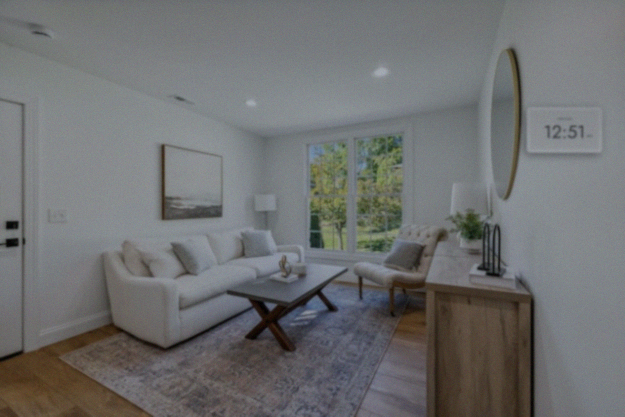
12:51
